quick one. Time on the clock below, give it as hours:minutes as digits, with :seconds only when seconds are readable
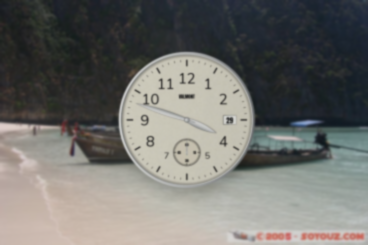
3:48
